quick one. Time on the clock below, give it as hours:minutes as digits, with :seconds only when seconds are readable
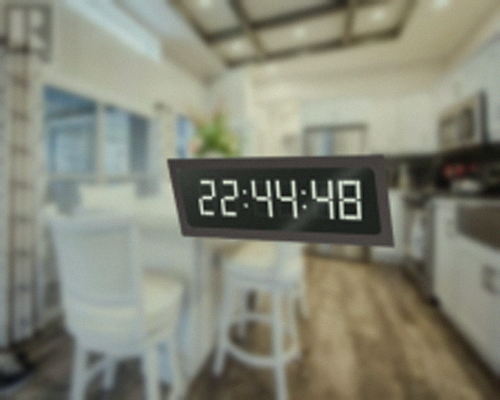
22:44:48
